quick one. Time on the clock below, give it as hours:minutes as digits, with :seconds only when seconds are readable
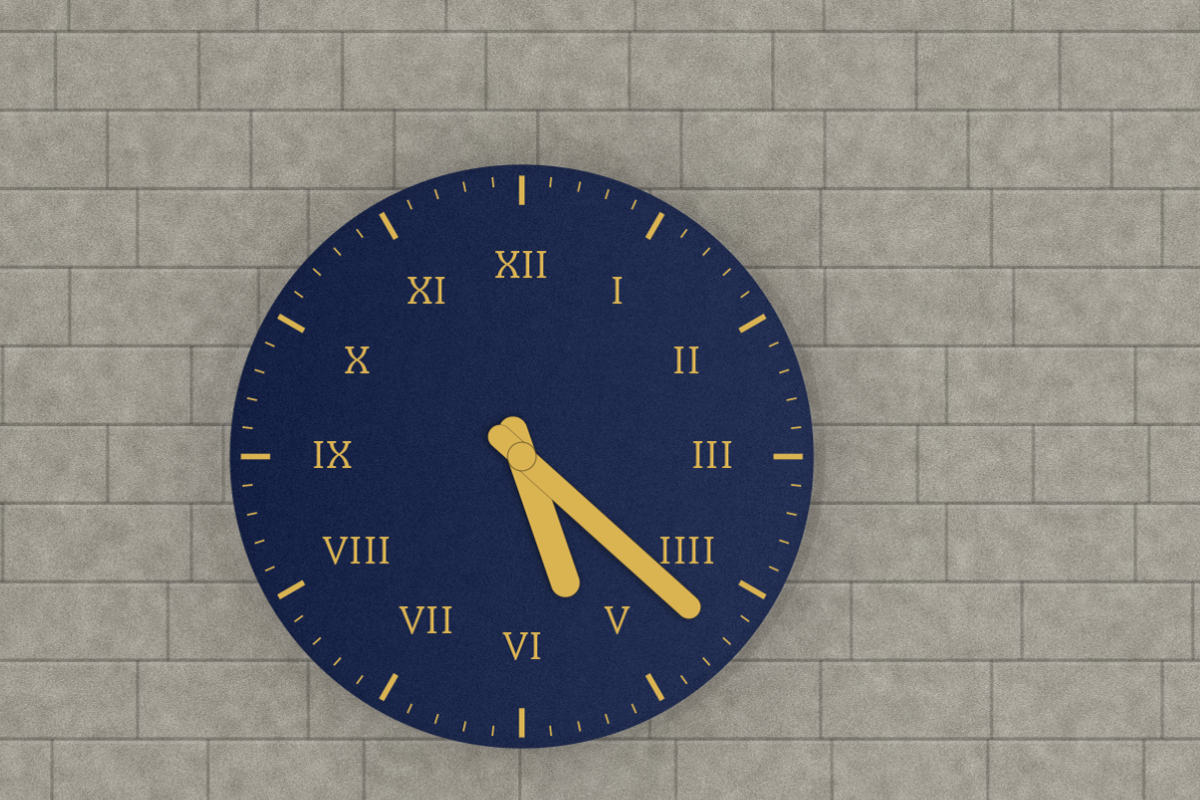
5:22
